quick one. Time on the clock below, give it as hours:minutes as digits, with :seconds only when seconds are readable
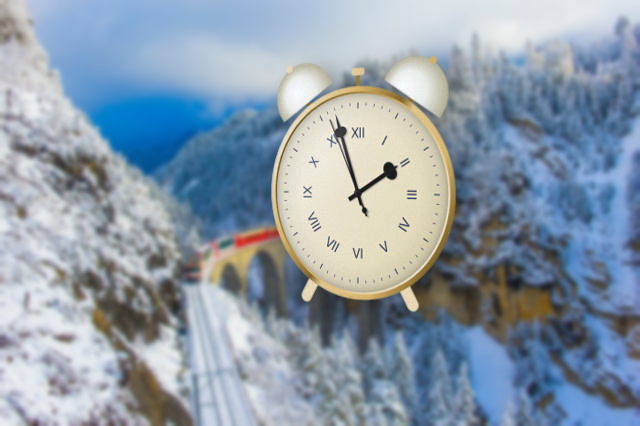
1:56:56
